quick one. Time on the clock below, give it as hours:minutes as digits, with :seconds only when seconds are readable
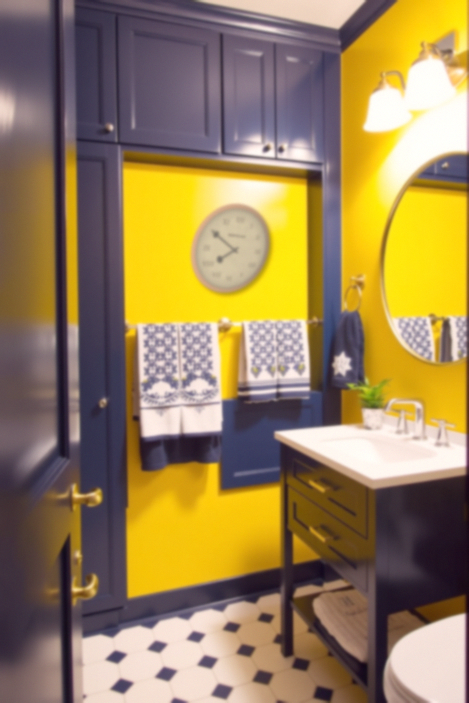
7:50
